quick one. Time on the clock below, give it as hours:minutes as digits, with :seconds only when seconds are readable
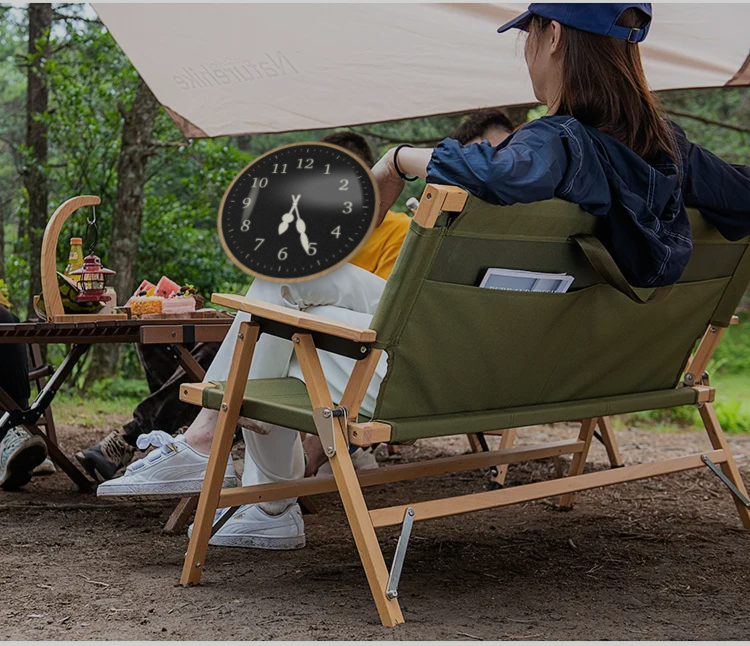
6:26
